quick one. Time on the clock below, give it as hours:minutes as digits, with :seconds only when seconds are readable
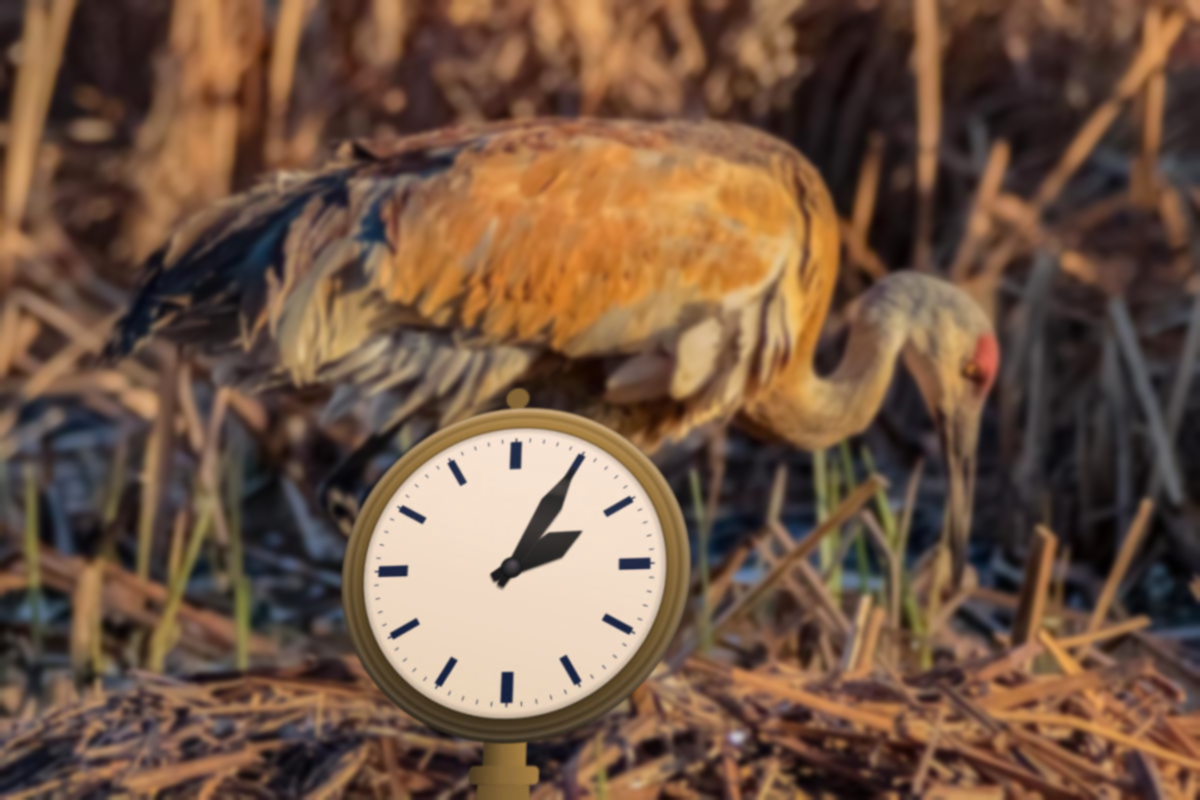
2:05
